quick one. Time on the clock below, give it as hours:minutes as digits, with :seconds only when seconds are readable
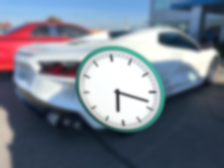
6:18
